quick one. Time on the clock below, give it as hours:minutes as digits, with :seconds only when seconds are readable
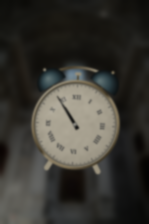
10:54
